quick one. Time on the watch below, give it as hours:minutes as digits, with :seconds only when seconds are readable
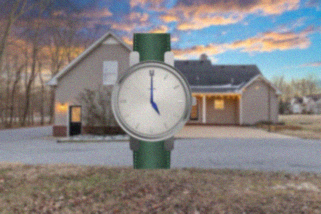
5:00
